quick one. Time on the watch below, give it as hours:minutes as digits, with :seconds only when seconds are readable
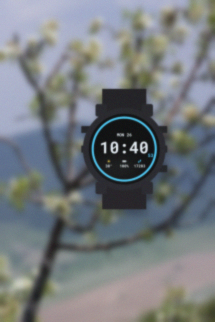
10:40
